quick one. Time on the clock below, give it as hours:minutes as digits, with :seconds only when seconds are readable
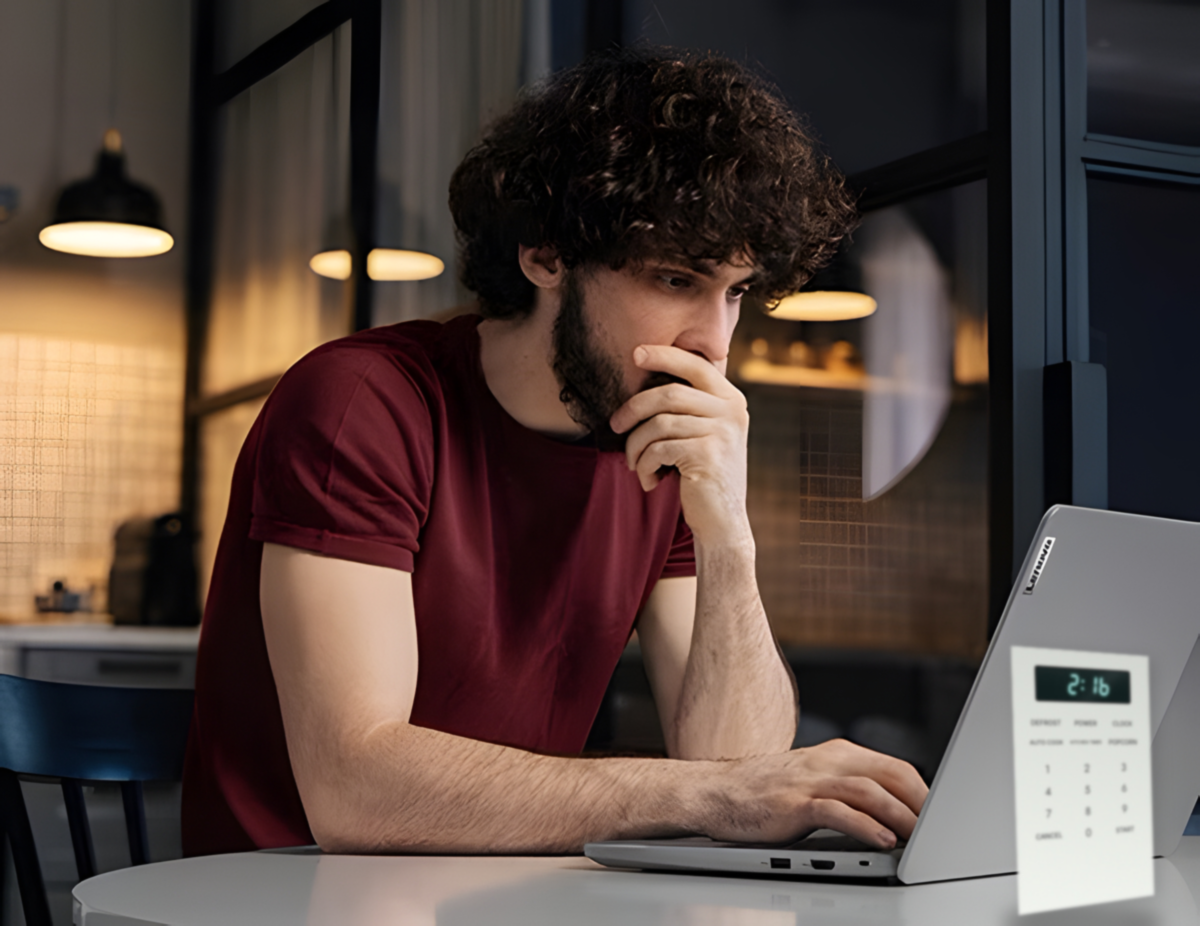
2:16
